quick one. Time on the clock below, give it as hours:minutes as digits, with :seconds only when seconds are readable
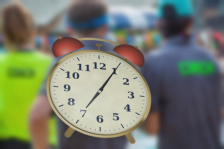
7:05
